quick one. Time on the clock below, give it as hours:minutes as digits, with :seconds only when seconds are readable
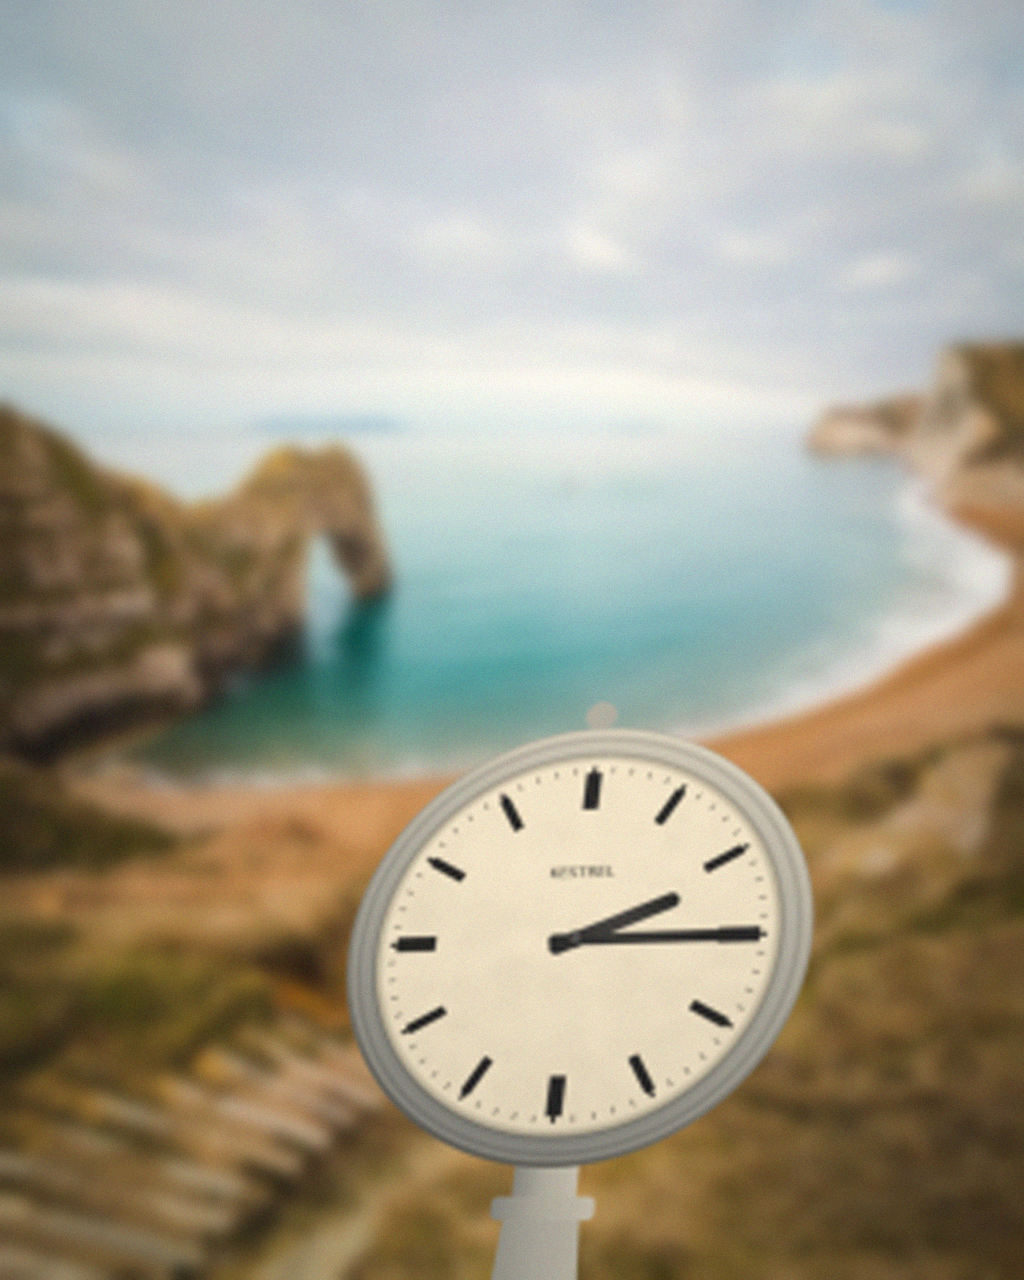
2:15
